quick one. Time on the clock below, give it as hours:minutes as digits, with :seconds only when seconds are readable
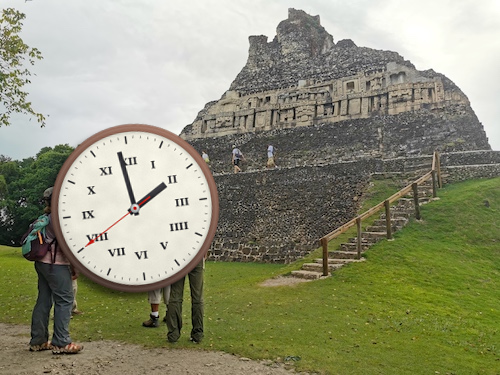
1:58:40
